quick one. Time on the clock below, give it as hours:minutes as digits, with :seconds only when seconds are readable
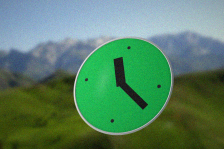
11:21
